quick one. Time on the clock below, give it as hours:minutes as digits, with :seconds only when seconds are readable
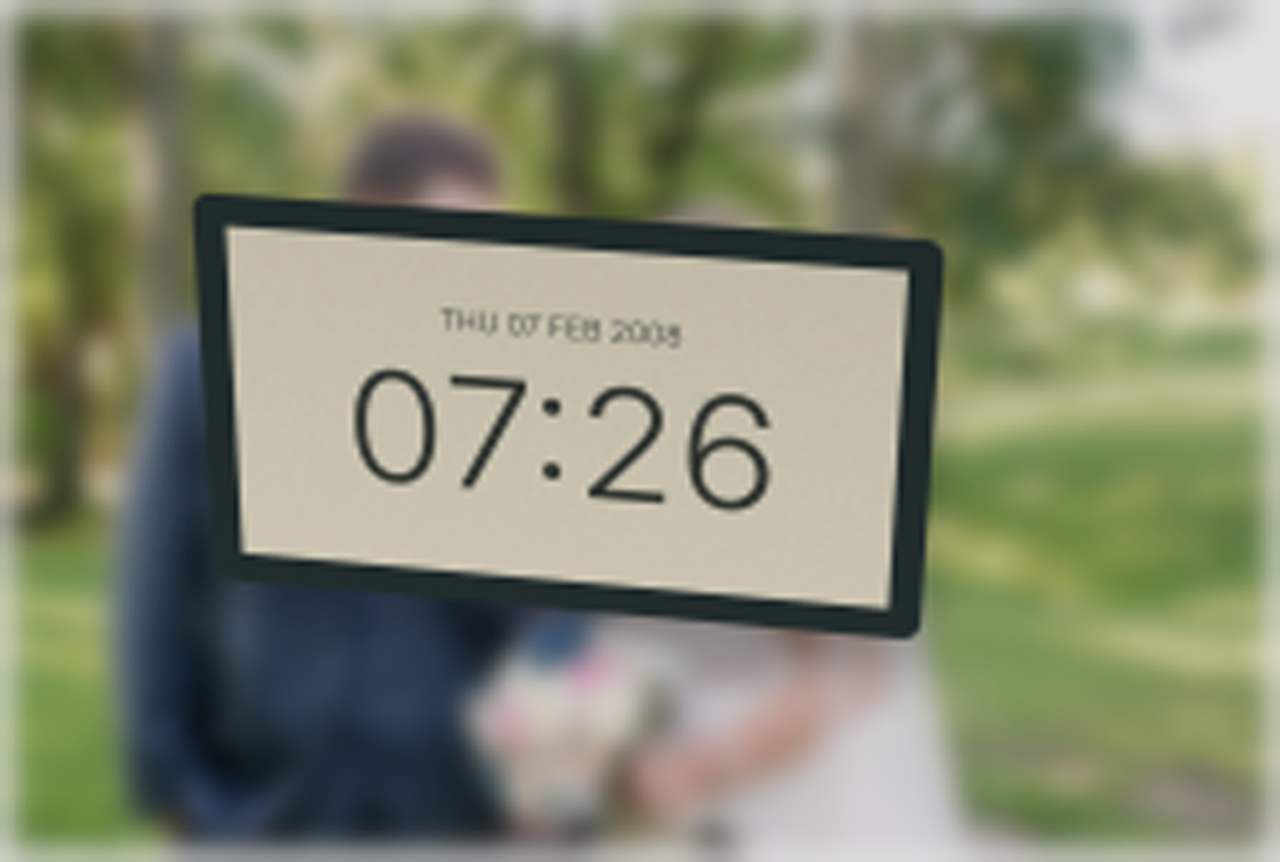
7:26
